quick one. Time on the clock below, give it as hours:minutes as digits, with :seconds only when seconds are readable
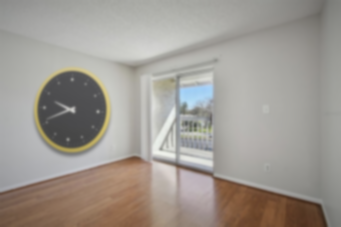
9:41
